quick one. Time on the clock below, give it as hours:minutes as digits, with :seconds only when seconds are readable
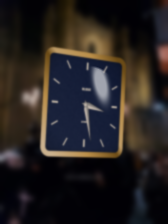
3:28
